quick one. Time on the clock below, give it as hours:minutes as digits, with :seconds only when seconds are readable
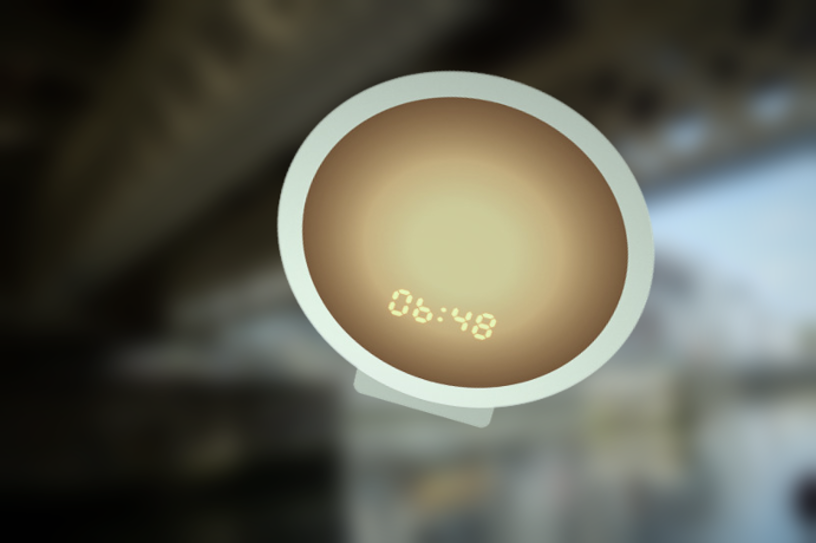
6:48
